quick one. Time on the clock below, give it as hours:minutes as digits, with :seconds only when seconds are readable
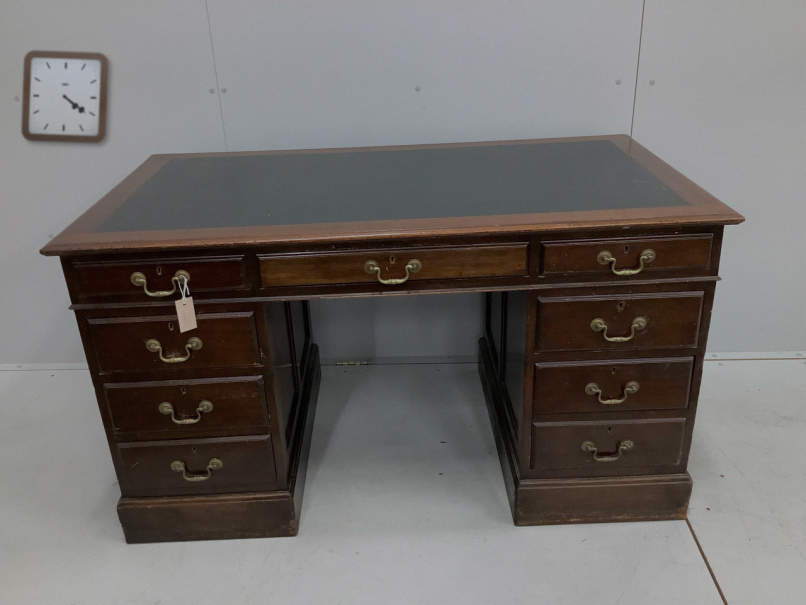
4:21
